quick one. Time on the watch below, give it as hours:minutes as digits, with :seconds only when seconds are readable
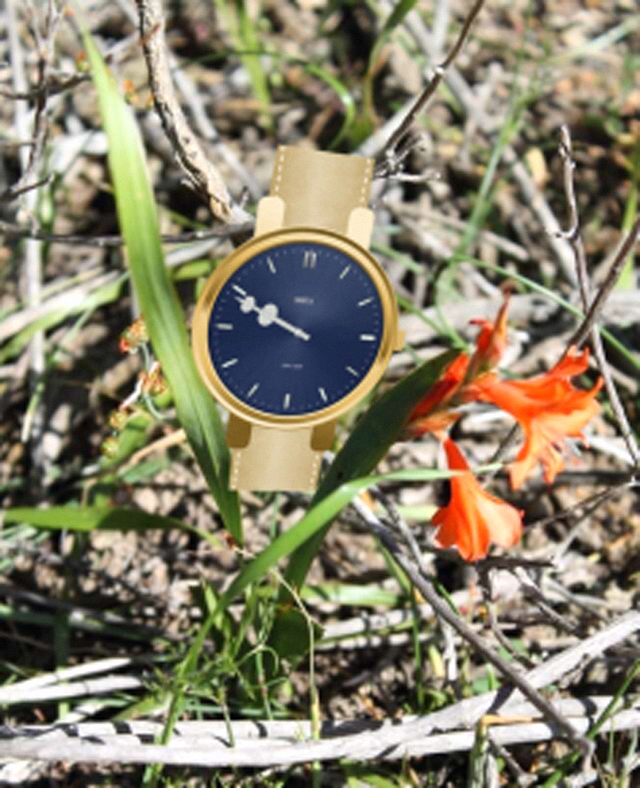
9:49
